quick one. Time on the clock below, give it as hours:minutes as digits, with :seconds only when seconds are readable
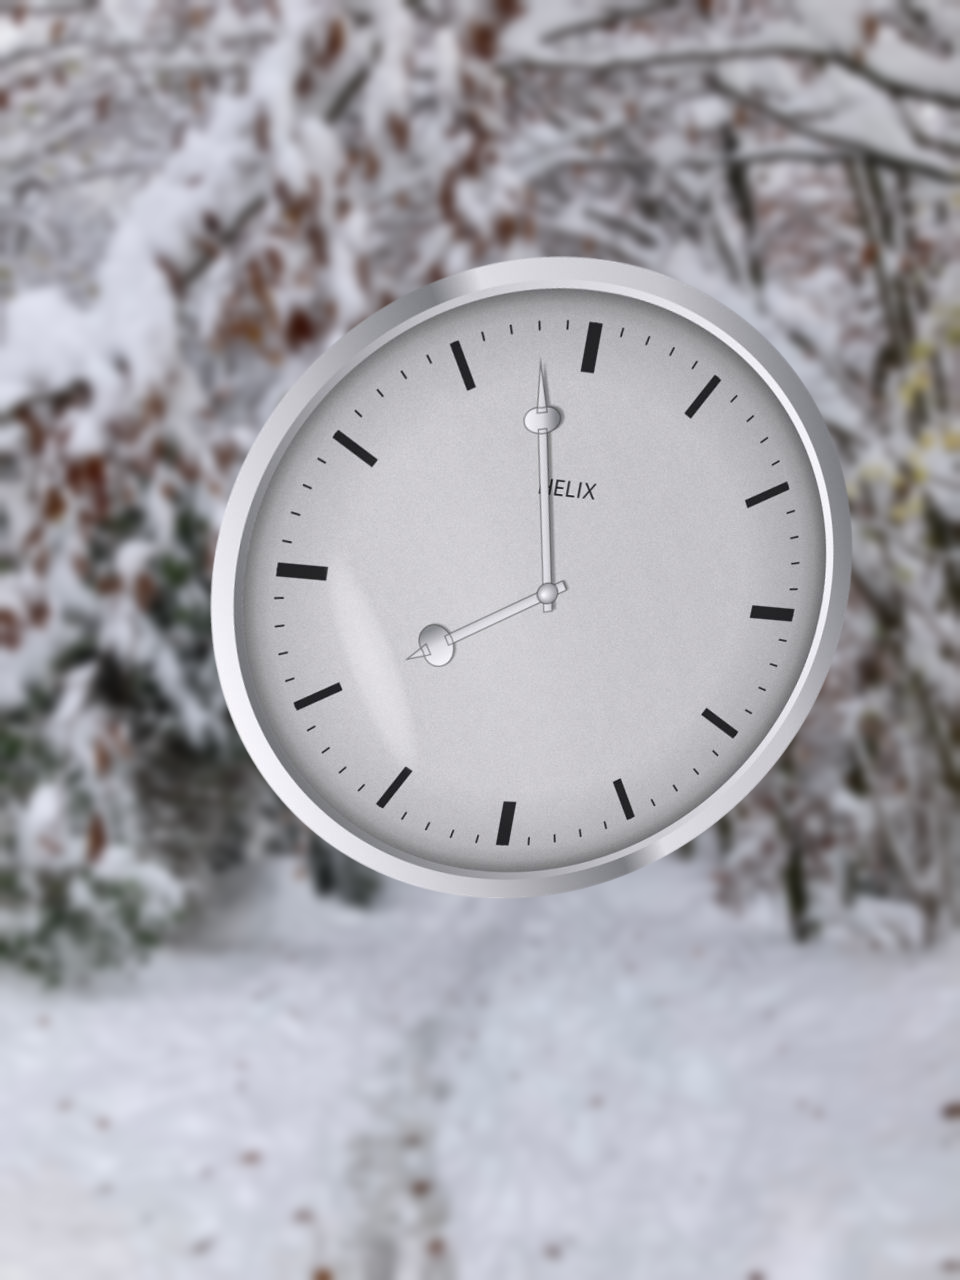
7:58
